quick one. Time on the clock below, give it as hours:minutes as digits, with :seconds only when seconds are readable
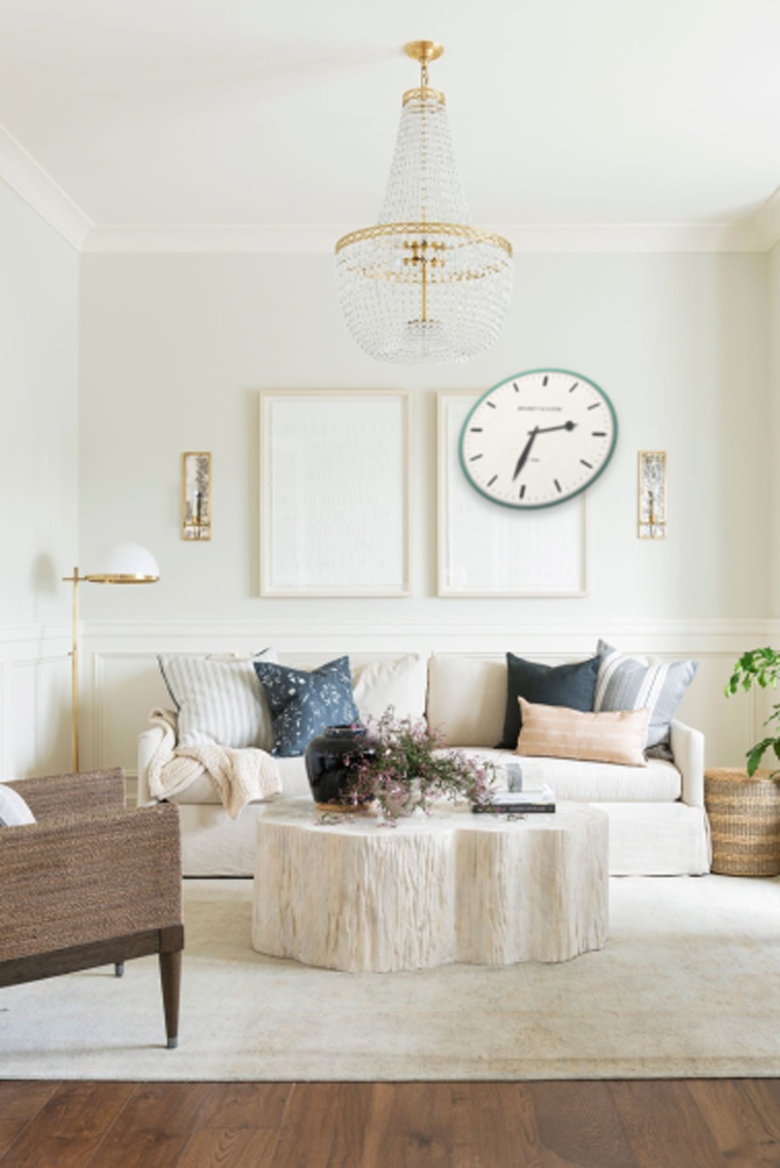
2:32
